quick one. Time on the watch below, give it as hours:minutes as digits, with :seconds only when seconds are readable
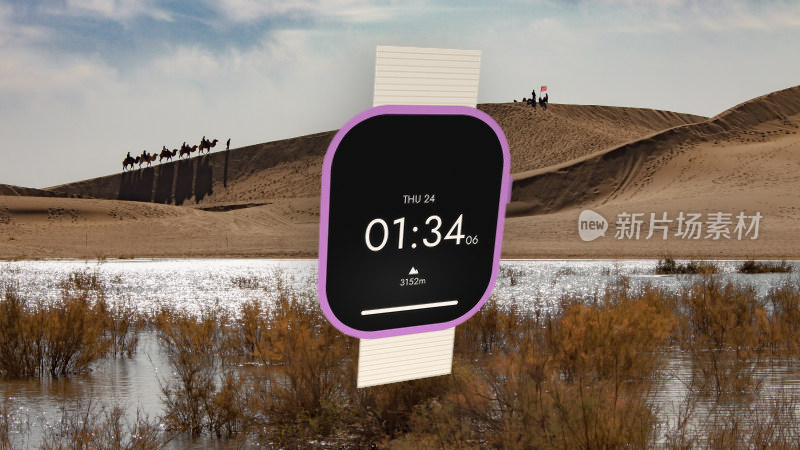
1:34:06
